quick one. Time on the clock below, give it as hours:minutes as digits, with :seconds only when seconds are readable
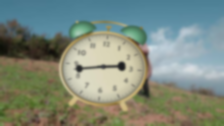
2:43
